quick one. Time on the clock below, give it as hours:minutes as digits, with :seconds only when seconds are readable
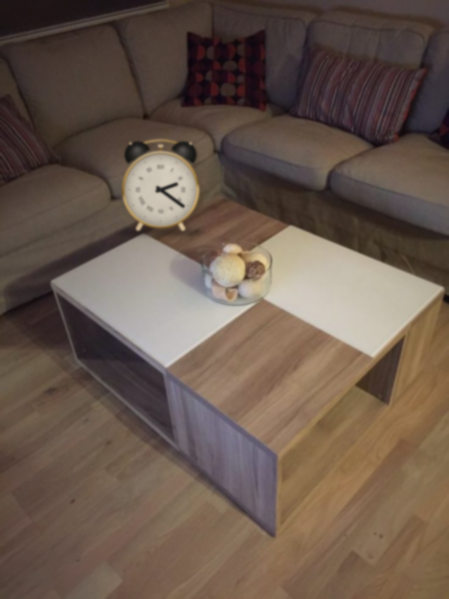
2:21
